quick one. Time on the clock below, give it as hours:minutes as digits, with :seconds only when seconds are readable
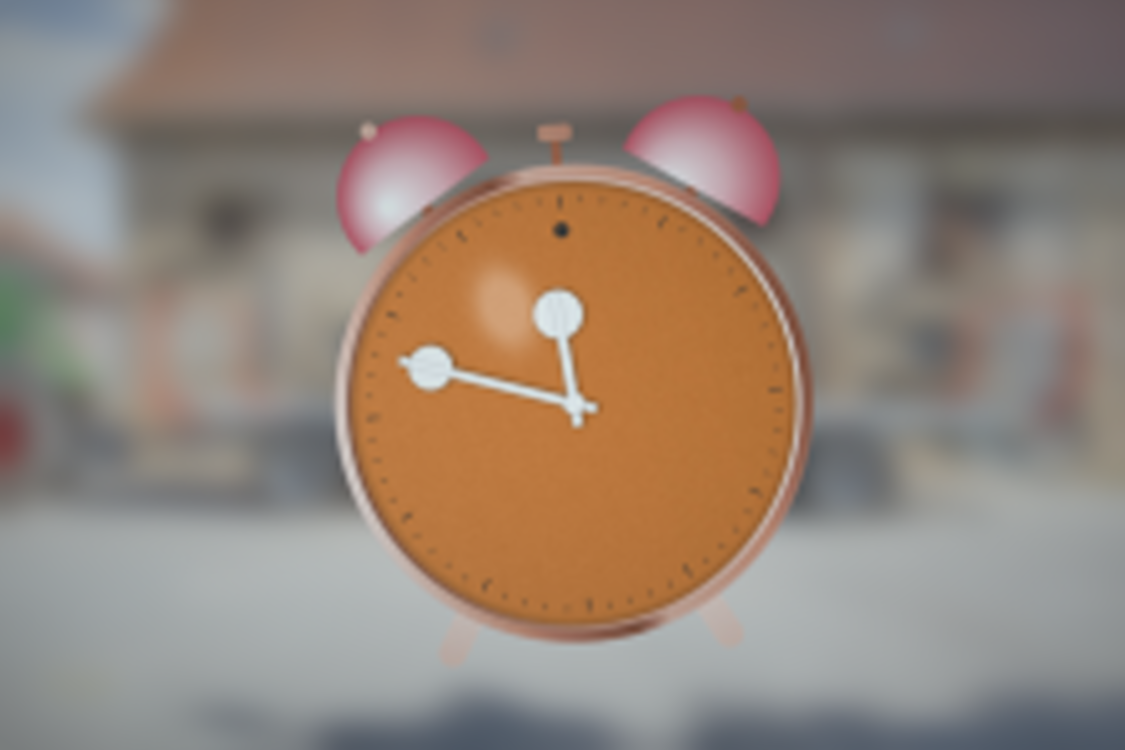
11:48
